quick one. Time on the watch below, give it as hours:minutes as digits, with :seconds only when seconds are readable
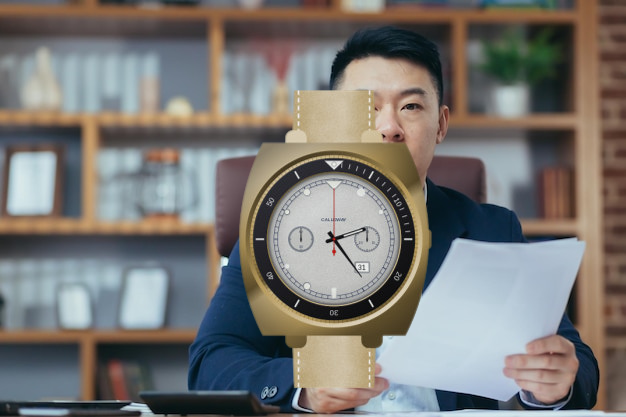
2:24
